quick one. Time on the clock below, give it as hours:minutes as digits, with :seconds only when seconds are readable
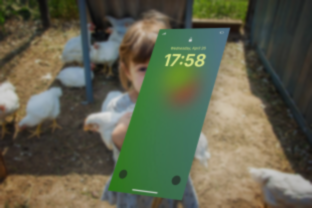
17:58
